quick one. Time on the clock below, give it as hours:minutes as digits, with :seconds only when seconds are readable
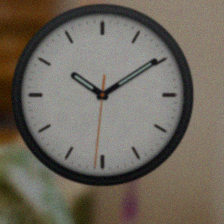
10:09:31
